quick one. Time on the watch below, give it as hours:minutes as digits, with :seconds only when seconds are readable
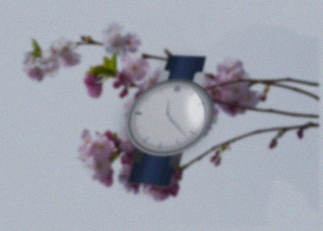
11:22
